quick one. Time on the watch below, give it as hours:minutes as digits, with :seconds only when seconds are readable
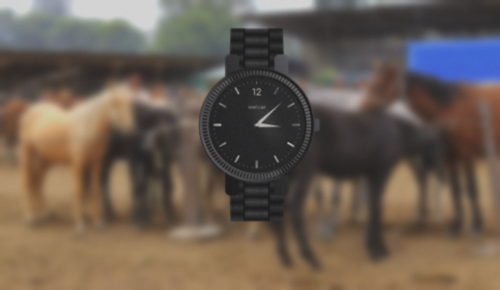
3:08
